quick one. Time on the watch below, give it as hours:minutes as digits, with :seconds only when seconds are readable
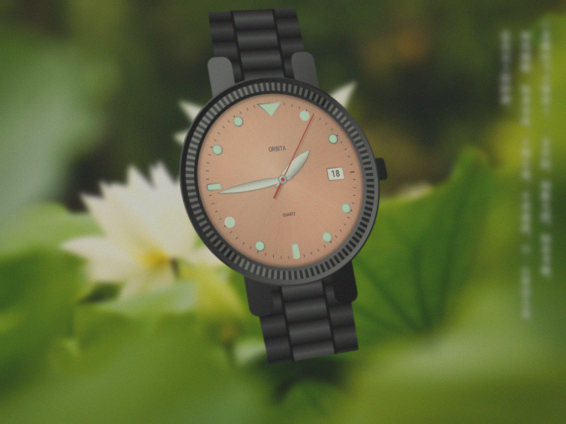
1:44:06
